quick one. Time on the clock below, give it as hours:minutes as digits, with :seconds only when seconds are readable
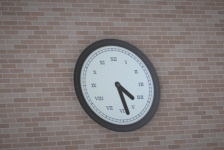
4:28
